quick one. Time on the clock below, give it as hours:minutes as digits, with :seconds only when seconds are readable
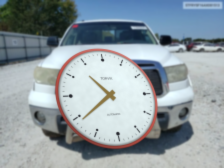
10:39
